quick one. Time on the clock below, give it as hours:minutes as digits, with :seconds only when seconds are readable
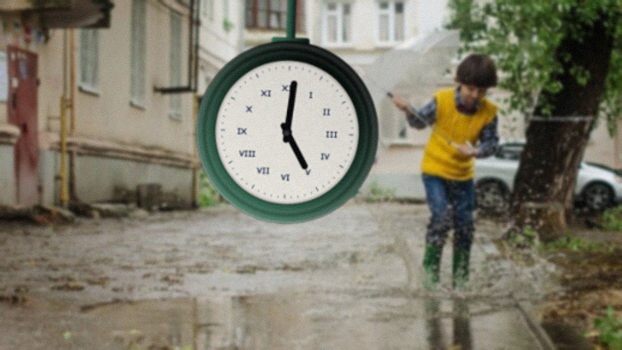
5:01
